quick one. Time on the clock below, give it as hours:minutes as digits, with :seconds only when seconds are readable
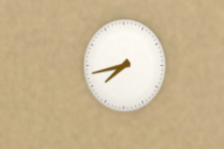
7:43
